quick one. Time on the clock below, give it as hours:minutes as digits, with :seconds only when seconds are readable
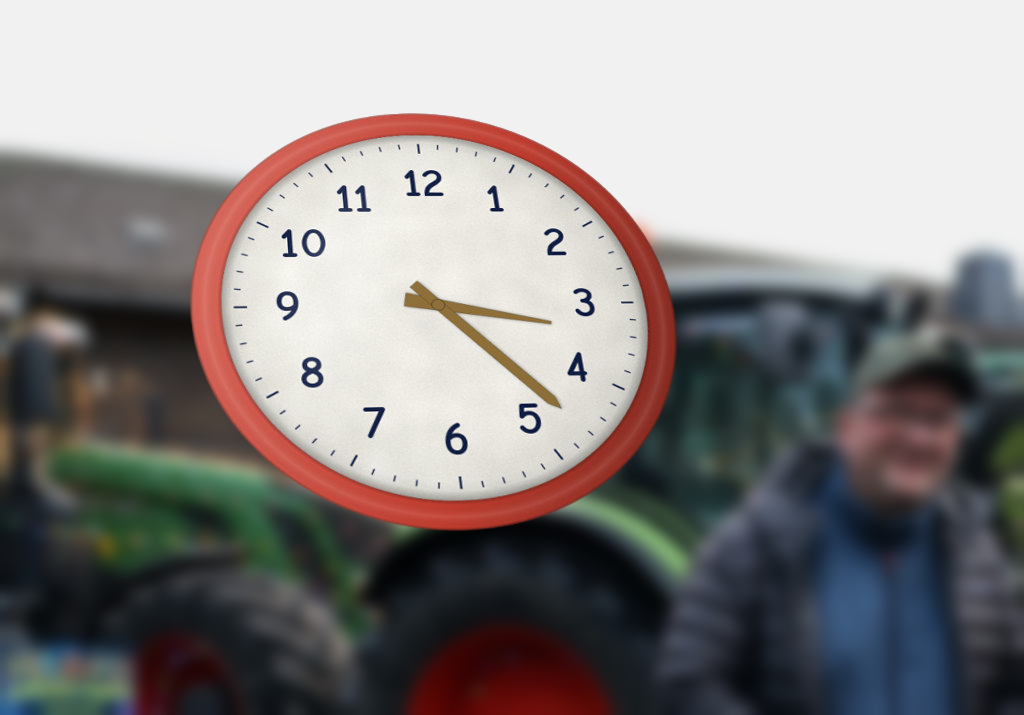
3:23
